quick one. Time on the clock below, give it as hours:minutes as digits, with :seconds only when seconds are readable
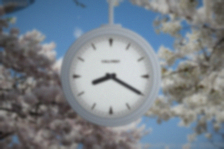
8:20
